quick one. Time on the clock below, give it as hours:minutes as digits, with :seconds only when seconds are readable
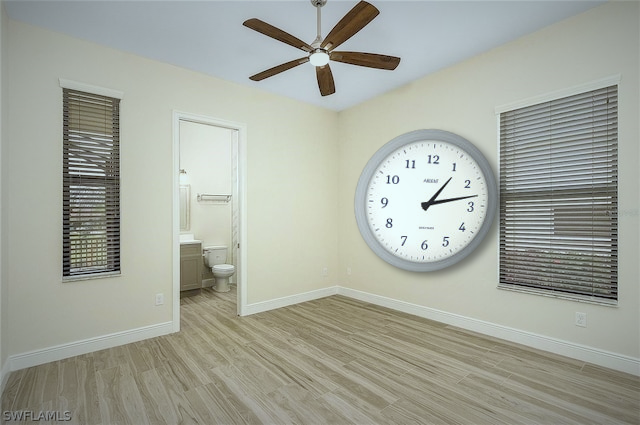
1:13
